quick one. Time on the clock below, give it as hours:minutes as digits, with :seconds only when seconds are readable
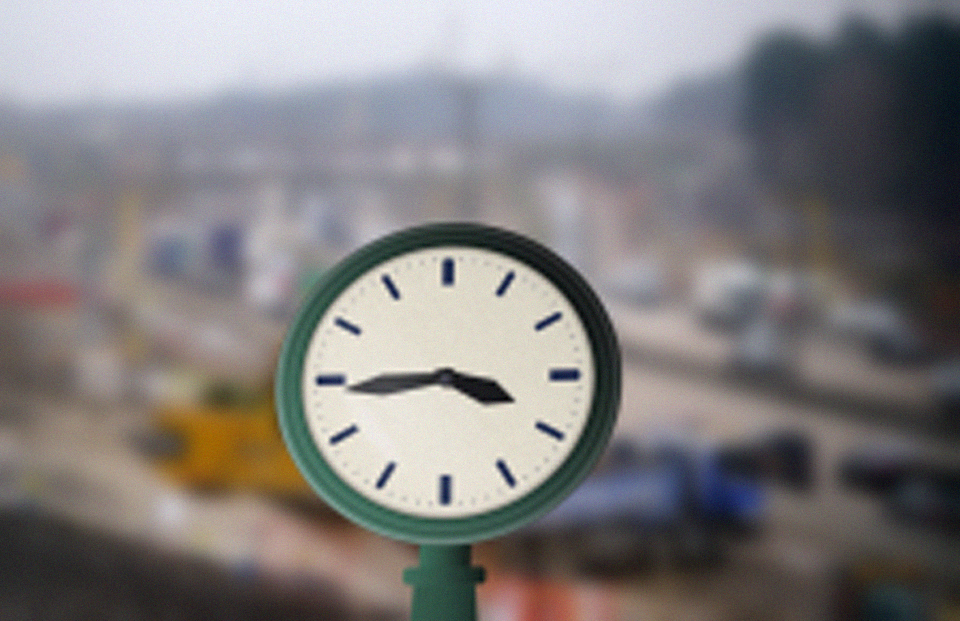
3:44
